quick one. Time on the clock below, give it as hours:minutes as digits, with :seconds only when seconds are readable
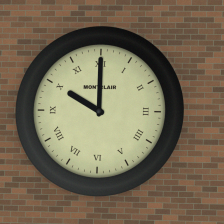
10:00
